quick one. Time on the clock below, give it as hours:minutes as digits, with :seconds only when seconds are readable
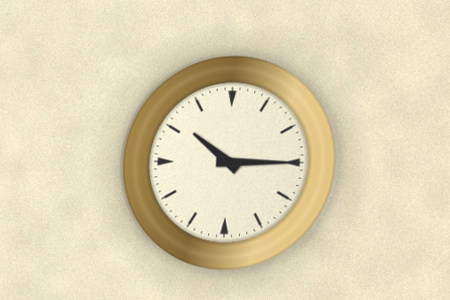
10:15
